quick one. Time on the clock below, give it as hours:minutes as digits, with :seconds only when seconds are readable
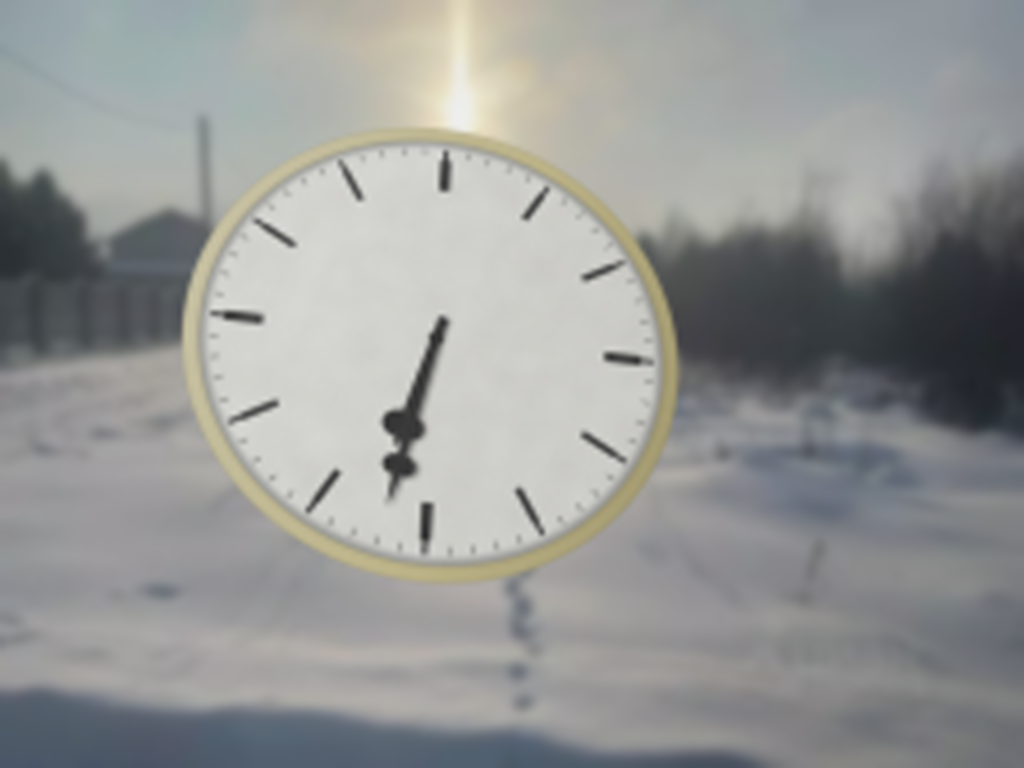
6:32
